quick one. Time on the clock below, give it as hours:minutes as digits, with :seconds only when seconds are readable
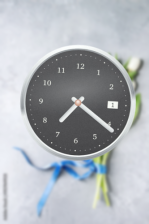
7:21
